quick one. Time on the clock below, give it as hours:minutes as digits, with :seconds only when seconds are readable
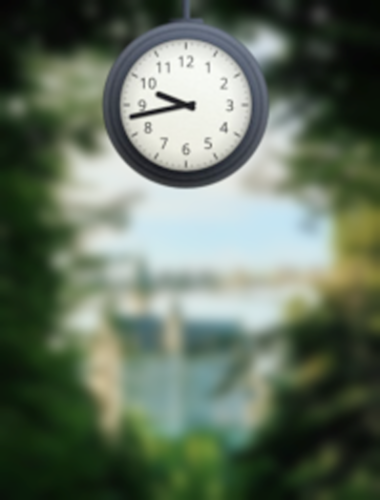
9:43
